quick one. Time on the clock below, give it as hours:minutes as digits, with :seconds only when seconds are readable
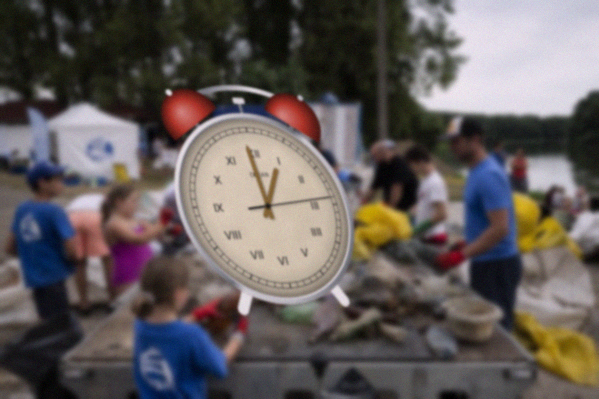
12:59:14
